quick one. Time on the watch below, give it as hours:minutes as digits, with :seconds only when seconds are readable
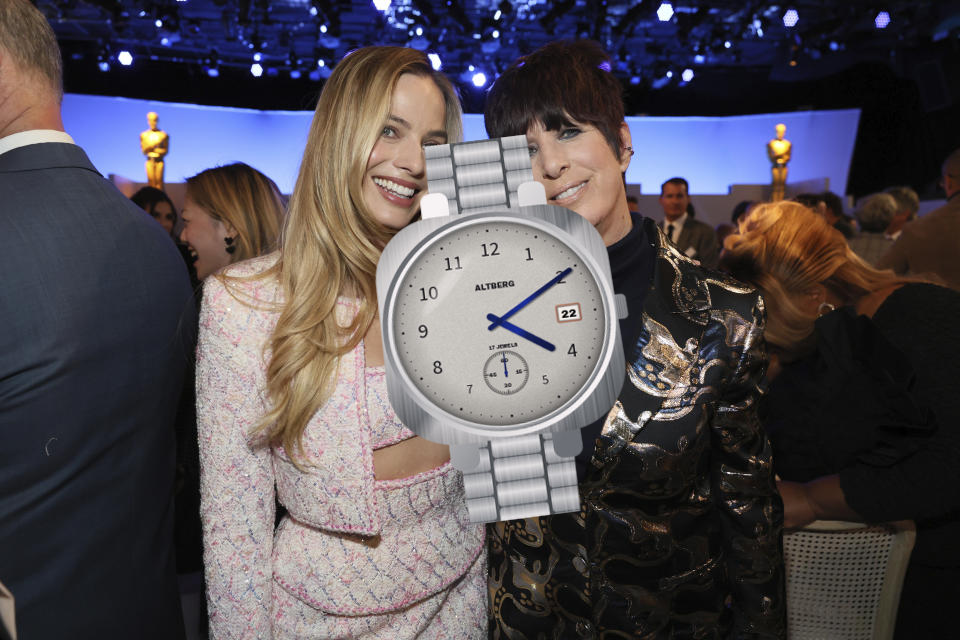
4:10
